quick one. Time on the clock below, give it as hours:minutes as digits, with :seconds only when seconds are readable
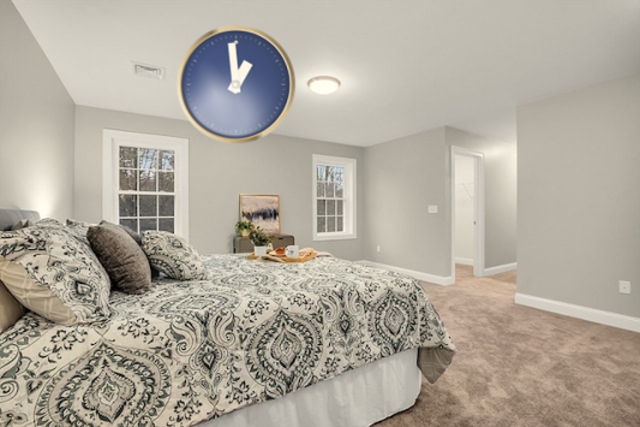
12:59
